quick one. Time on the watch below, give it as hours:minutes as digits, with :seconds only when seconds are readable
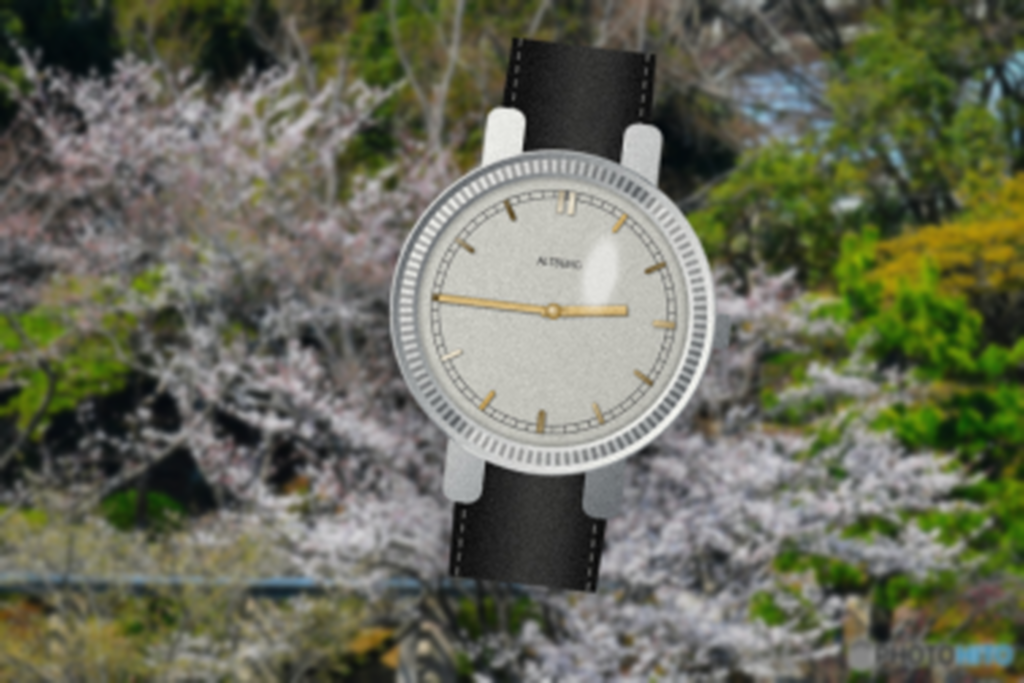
2:45
